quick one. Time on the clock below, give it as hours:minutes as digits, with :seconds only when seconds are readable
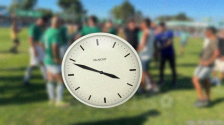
3:49
